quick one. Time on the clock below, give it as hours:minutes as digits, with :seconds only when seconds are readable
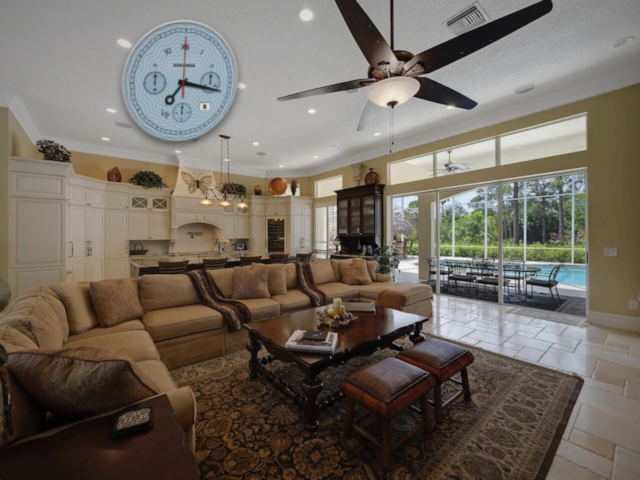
7:17
